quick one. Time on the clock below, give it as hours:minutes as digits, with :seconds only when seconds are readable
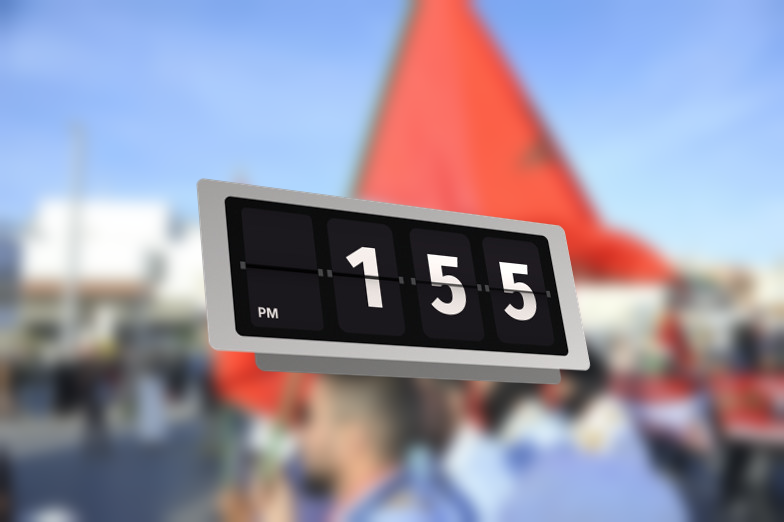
1:55
